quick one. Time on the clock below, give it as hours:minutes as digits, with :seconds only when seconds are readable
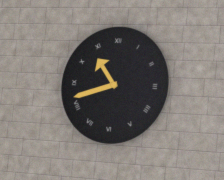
10:42
